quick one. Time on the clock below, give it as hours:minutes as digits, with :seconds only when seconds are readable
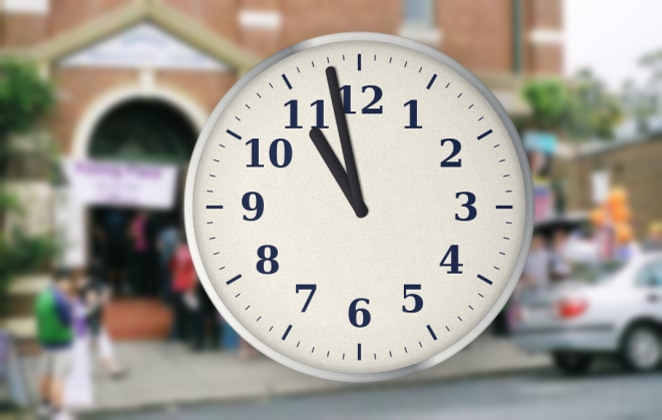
10:58
